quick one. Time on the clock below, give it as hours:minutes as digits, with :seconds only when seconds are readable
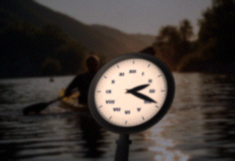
2:19
